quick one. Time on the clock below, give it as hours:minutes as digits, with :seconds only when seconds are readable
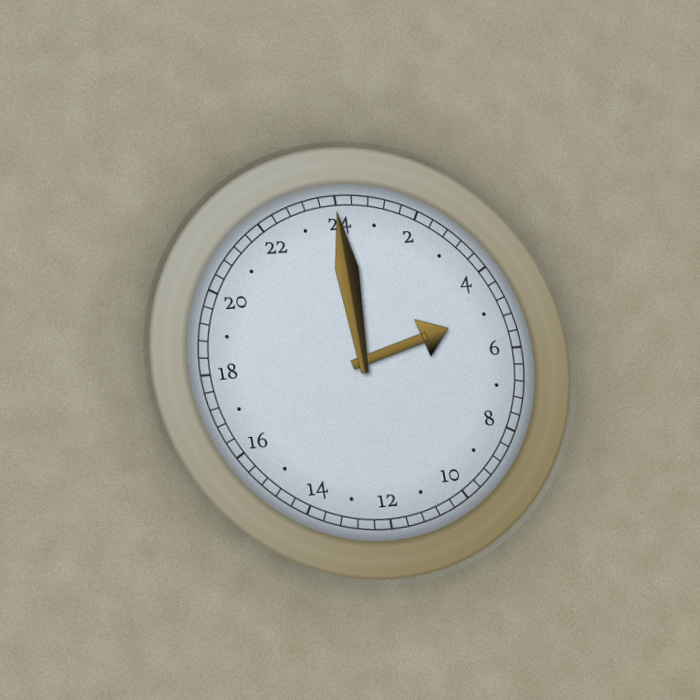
5:00
